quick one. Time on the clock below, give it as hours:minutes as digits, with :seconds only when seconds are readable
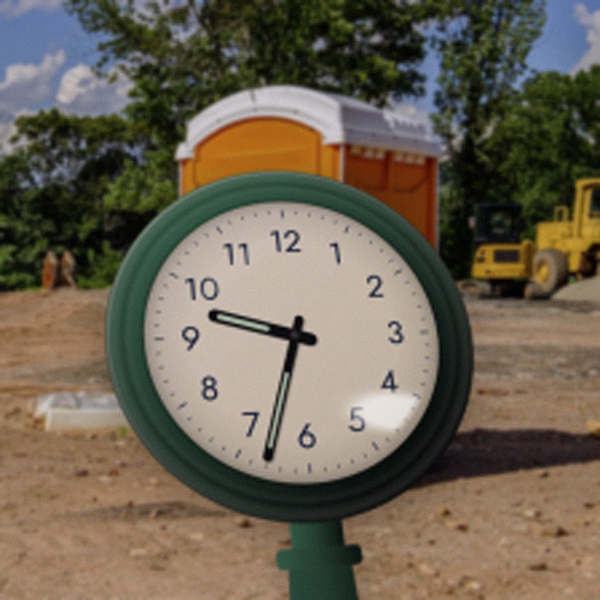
9:33
